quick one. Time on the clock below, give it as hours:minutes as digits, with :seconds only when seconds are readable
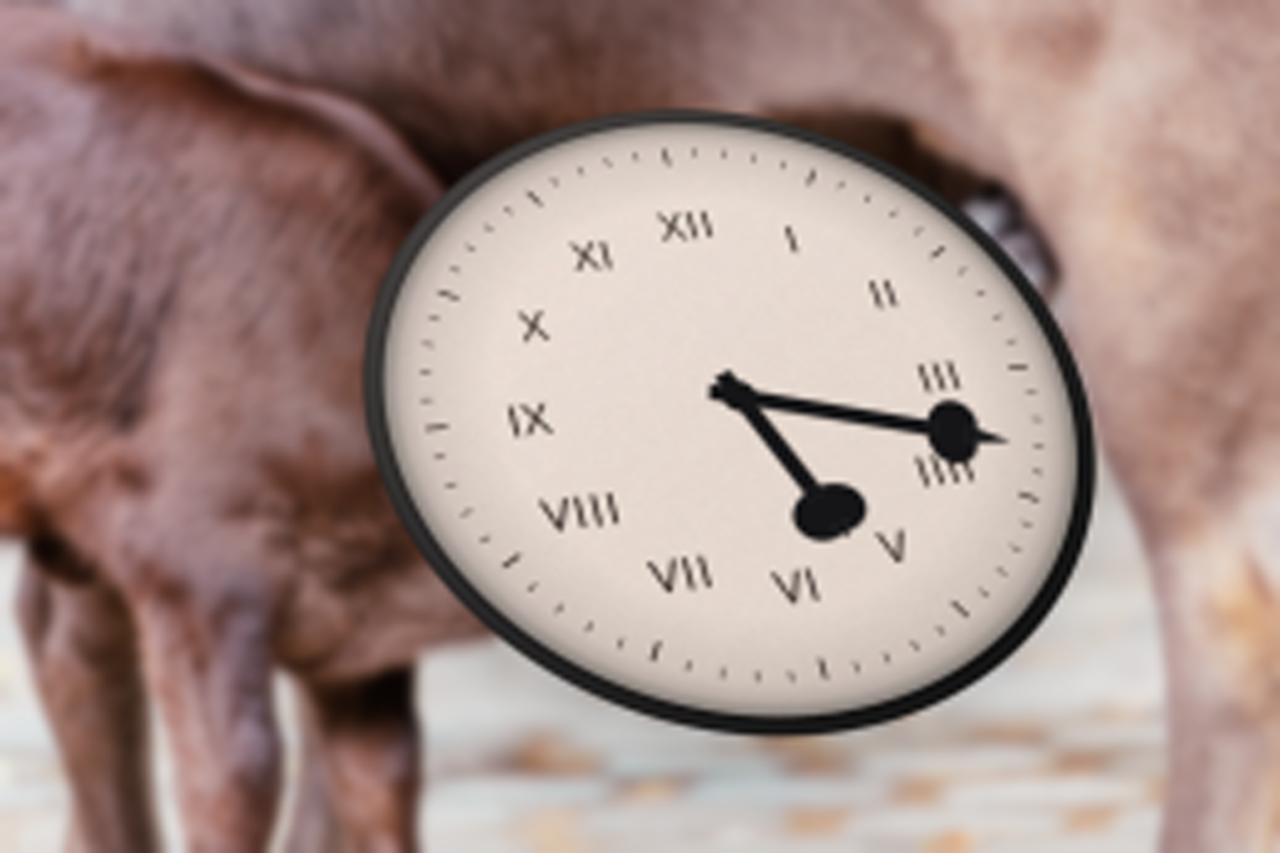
5:18
